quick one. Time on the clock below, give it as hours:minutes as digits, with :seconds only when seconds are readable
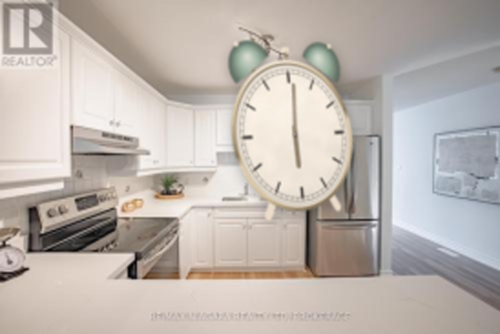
6:01
